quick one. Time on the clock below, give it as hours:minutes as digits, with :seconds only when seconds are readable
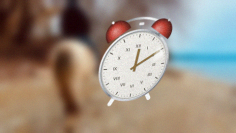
12:10
